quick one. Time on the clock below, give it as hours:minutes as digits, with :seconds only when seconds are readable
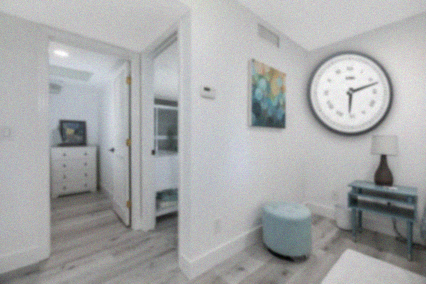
6:12
